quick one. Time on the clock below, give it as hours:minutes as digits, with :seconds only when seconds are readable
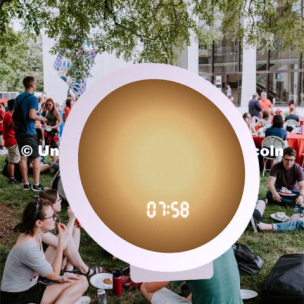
7:58
